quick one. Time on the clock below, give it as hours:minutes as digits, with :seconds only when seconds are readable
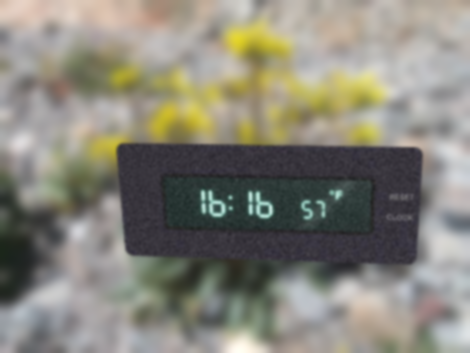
16:16
